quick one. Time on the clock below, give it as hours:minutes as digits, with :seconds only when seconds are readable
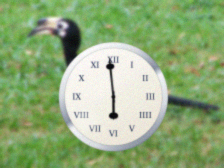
5:59
